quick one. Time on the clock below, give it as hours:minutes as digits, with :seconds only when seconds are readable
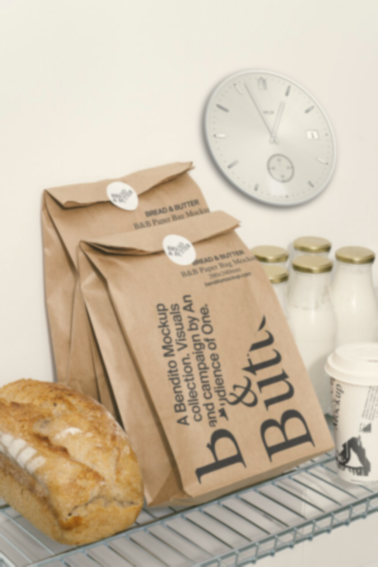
12:57
